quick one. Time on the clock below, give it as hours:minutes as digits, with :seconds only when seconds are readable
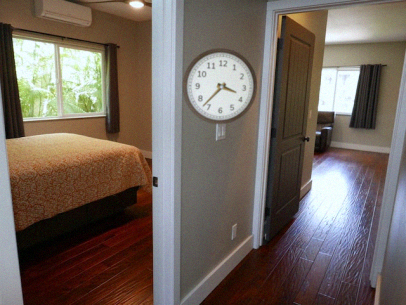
3:37
